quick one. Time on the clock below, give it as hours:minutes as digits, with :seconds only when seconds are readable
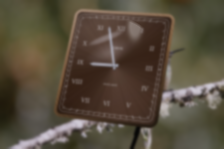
8:57
